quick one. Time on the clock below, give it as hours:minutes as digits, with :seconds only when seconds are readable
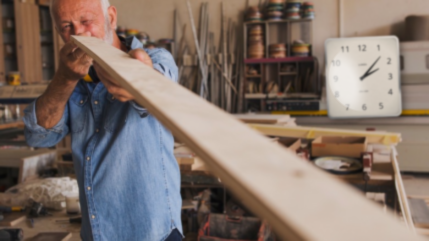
2:07
